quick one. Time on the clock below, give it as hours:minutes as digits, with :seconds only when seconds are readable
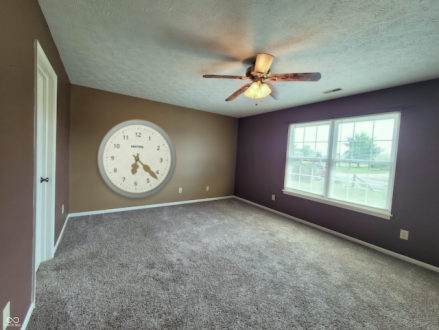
6:22
